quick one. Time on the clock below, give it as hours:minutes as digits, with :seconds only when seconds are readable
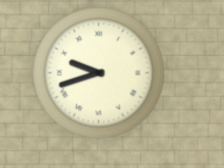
9:42
